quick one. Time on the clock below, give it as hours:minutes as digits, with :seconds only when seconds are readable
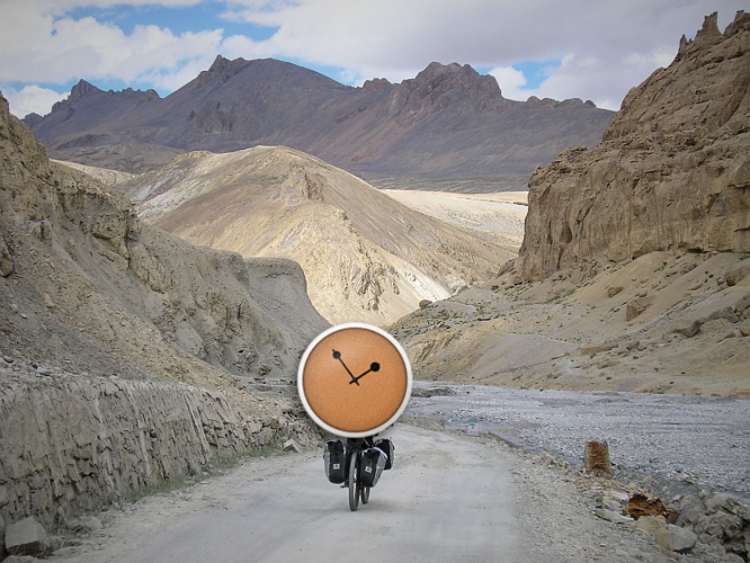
1:54
